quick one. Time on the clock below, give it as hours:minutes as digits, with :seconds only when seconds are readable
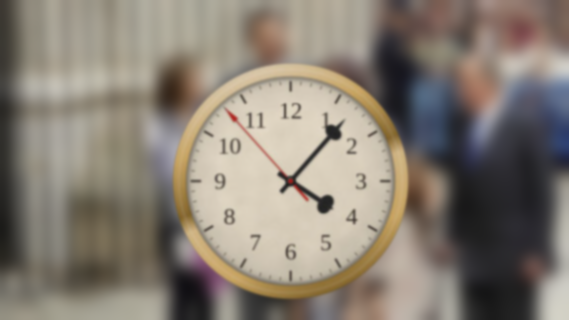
4:06:53
